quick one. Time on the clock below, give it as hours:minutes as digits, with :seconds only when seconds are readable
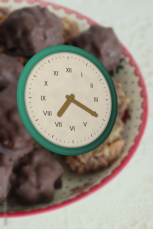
7:20
